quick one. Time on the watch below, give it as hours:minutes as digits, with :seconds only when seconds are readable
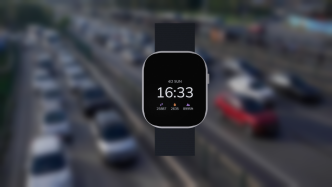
16:33
